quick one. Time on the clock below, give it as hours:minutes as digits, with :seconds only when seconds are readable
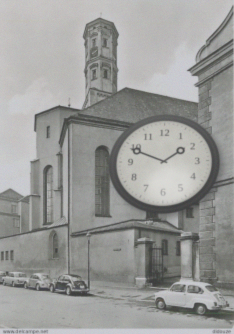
1:49
